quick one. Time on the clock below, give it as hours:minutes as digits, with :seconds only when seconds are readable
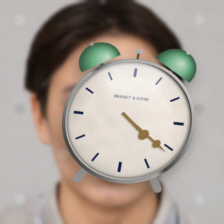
4:21
